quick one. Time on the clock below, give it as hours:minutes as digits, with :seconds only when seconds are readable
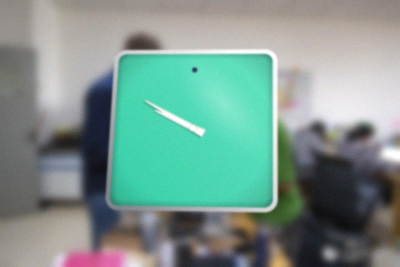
9:50
